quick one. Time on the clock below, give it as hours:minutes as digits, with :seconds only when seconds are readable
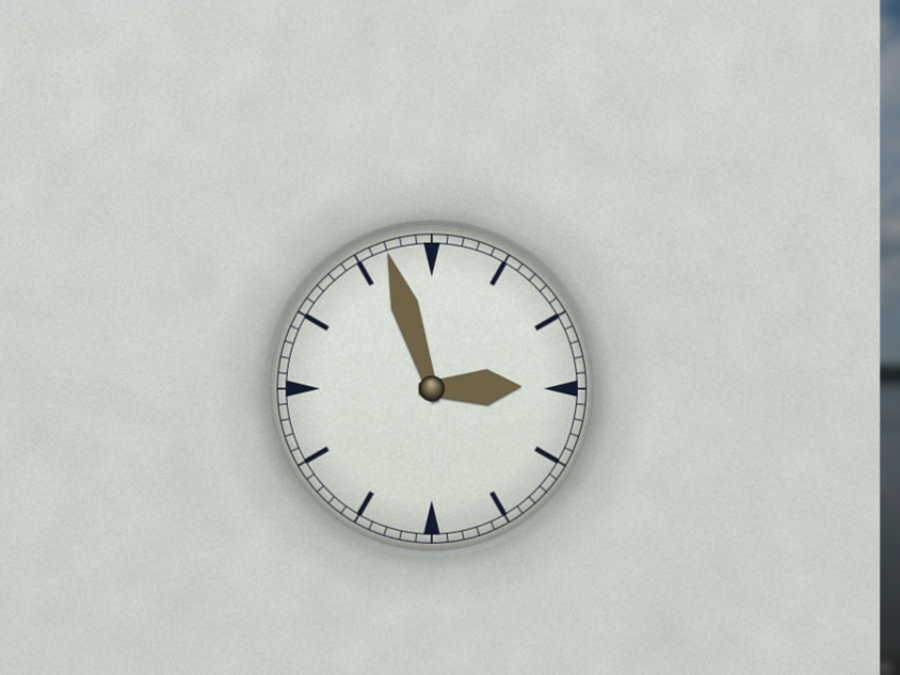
2:57
